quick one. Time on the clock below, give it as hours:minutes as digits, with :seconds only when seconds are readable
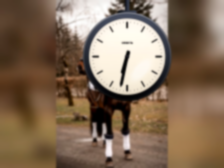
6:32
